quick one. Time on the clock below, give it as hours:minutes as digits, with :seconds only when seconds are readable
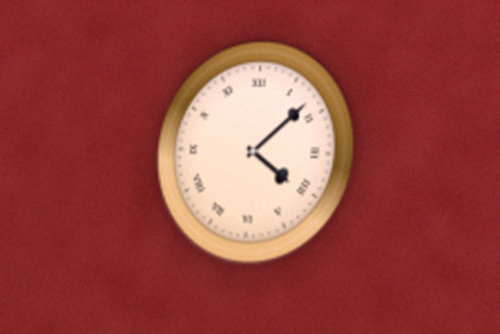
4:08
